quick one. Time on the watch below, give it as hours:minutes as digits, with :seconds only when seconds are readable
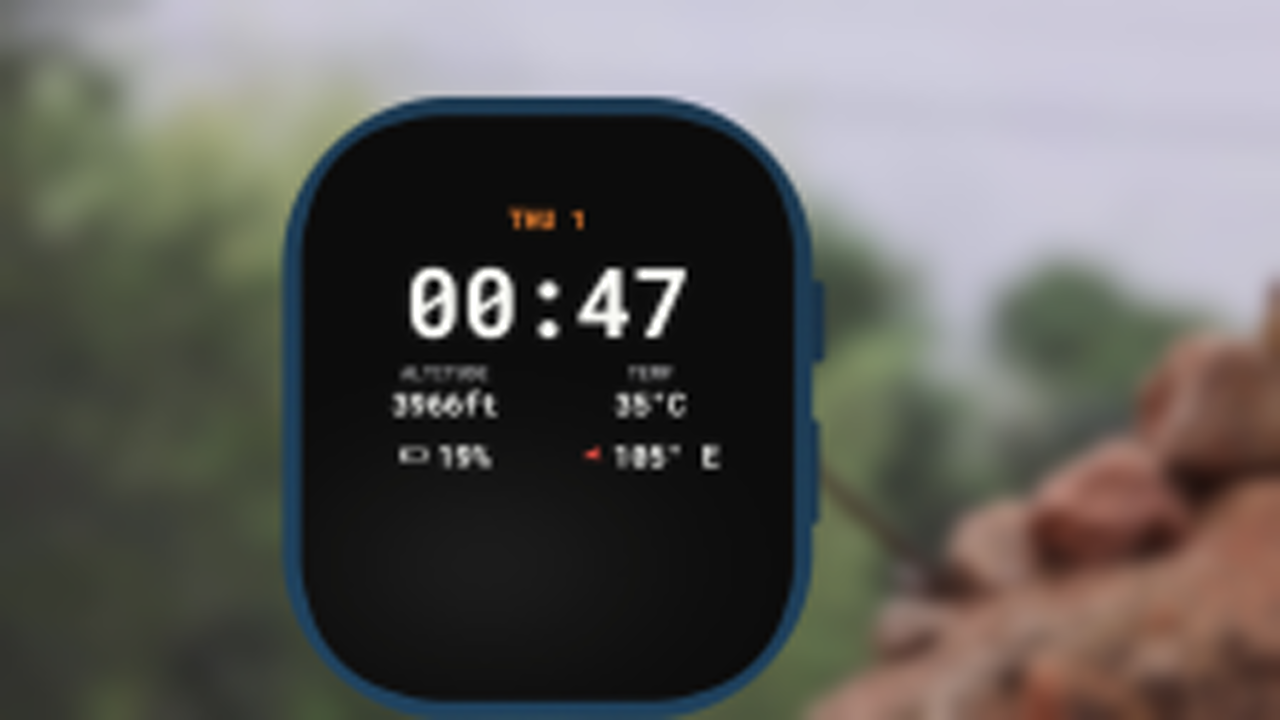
0:47
